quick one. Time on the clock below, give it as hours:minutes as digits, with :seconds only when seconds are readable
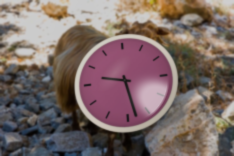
9:28
